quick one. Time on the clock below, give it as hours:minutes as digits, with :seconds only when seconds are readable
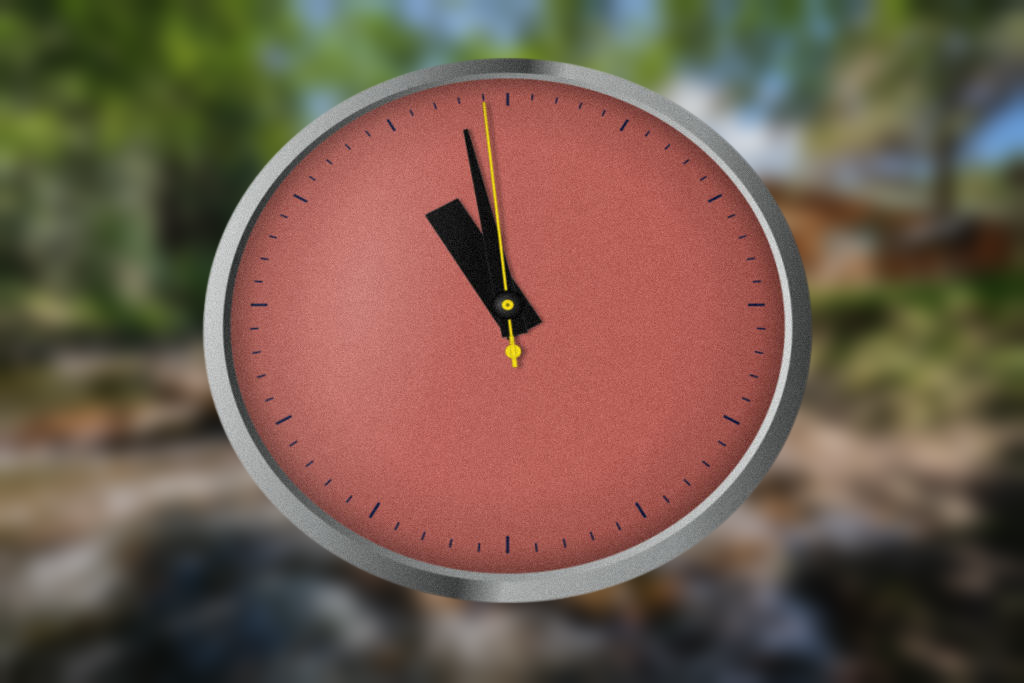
10:57:59
